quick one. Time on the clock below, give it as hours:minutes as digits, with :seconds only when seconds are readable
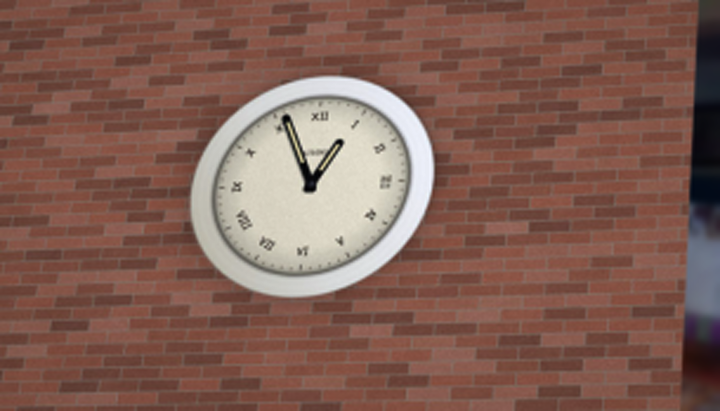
12:56
